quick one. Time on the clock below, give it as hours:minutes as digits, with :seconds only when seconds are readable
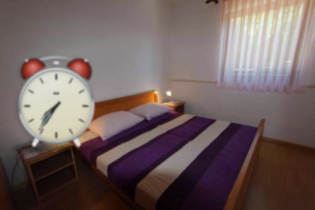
7:36
